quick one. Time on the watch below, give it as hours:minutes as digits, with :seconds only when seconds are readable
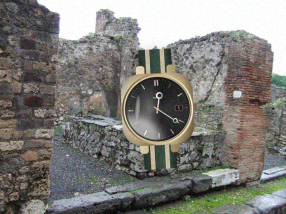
12:21
